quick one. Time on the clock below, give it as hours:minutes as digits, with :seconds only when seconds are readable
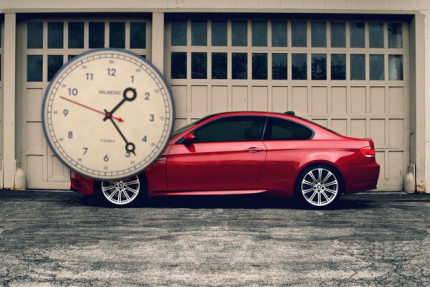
1:23:48
